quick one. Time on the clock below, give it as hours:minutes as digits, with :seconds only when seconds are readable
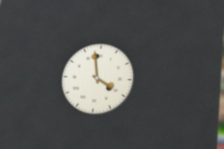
3:58
